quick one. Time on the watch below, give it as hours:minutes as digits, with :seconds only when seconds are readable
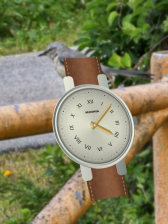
4:08
